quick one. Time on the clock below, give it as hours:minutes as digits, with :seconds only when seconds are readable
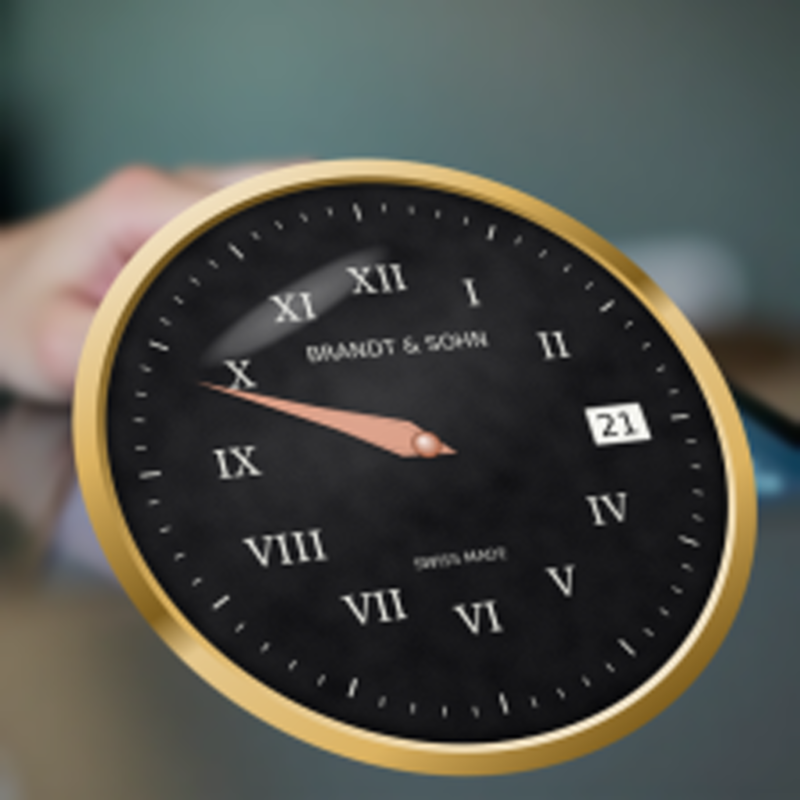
9:49
